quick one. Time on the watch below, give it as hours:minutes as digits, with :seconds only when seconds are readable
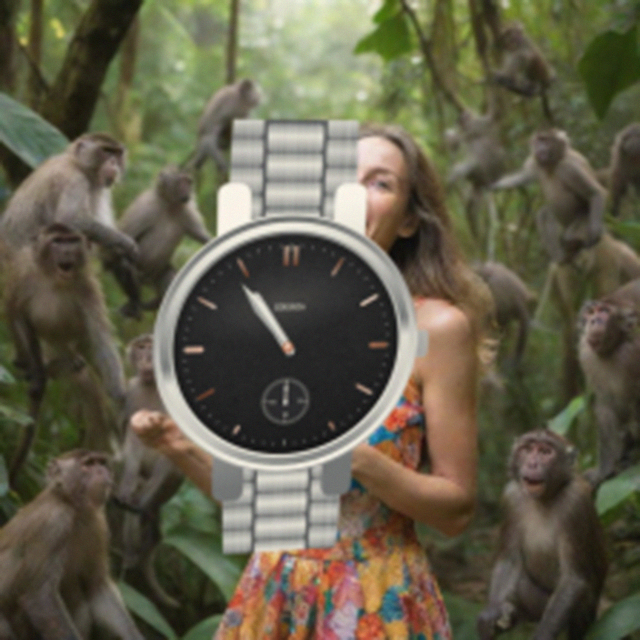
10:54
